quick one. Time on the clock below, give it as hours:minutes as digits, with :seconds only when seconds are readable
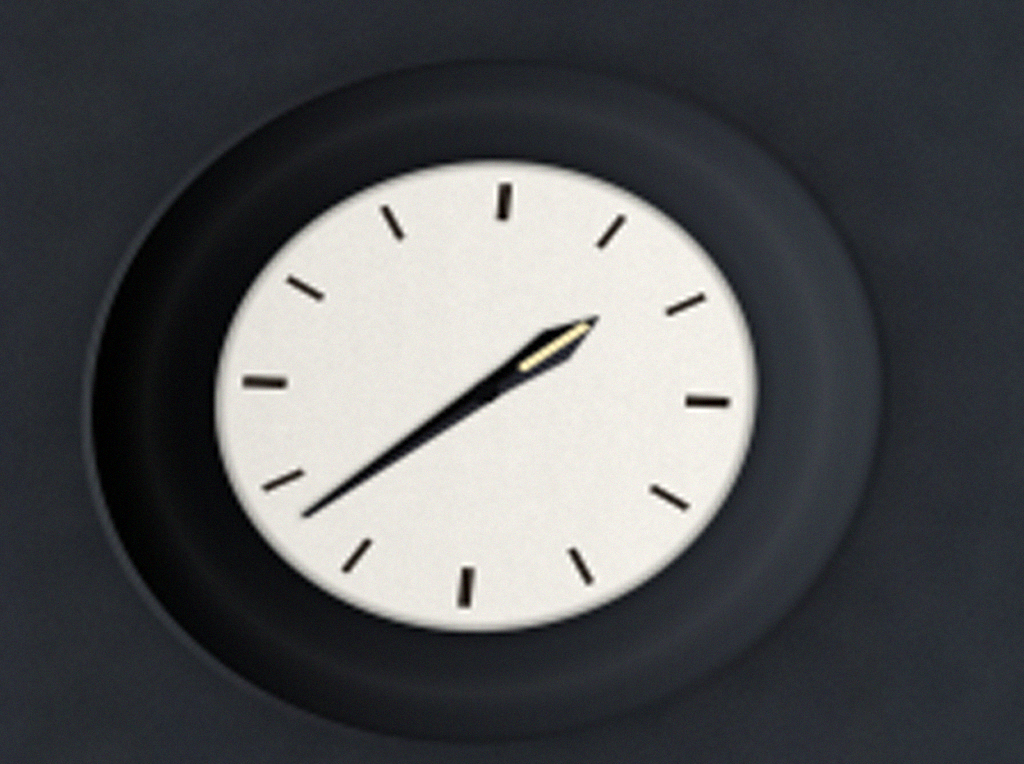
1:38
